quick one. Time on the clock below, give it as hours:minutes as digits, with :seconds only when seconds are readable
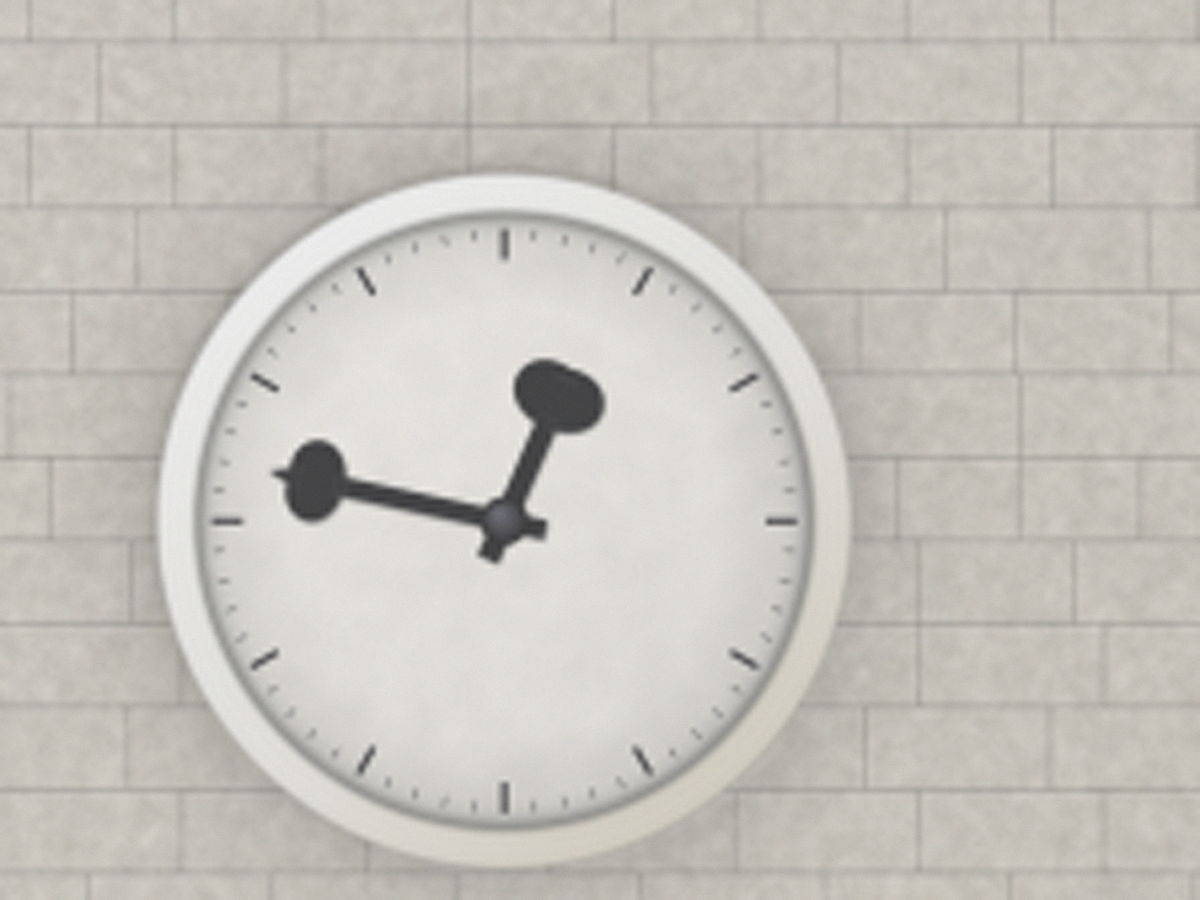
12:47
